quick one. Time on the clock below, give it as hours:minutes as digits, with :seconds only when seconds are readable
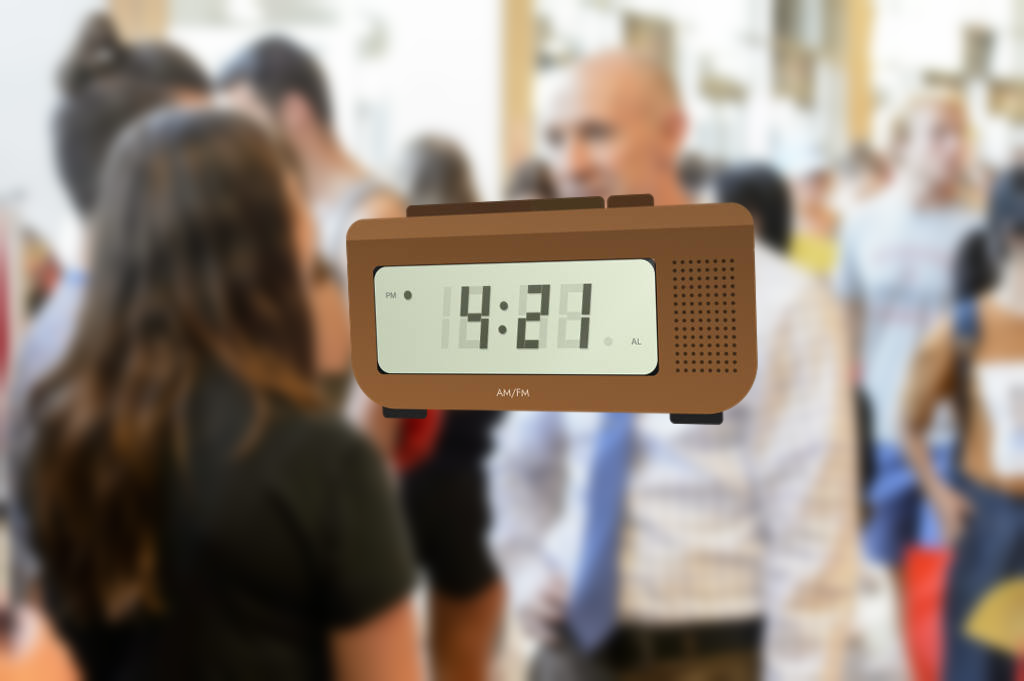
4:21
